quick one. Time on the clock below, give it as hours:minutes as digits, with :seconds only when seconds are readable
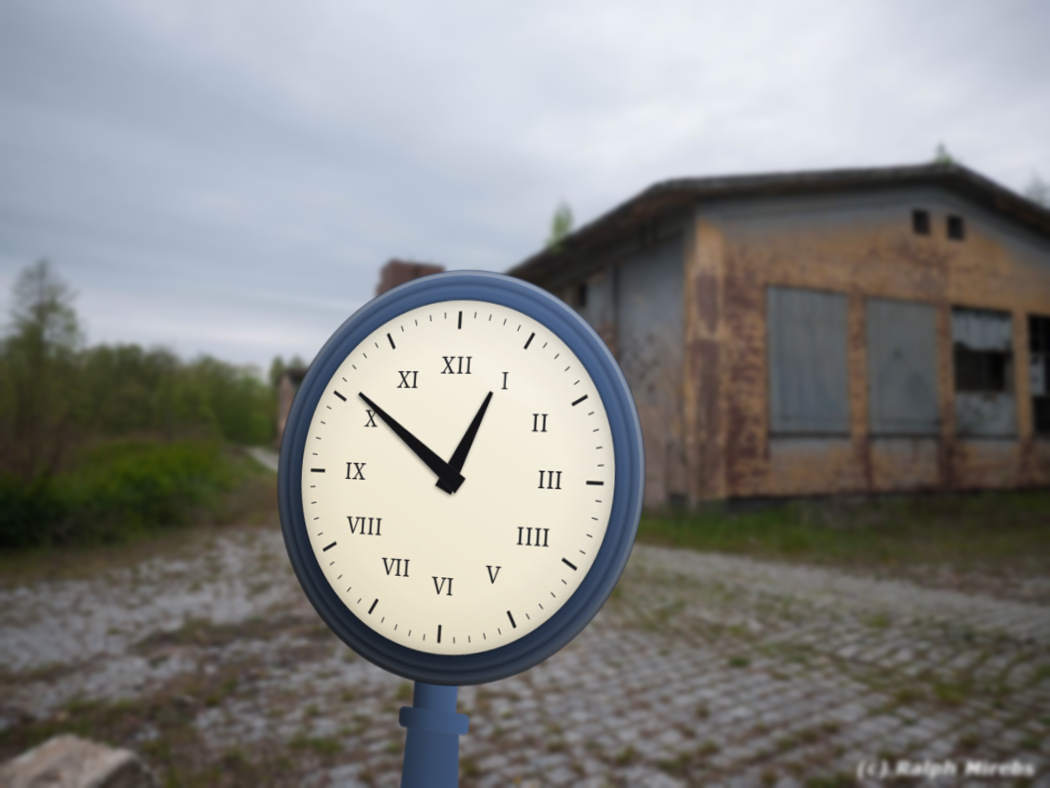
12:51
